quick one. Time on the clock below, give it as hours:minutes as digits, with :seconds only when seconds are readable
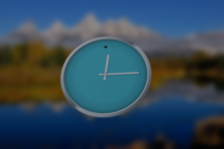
12:15
